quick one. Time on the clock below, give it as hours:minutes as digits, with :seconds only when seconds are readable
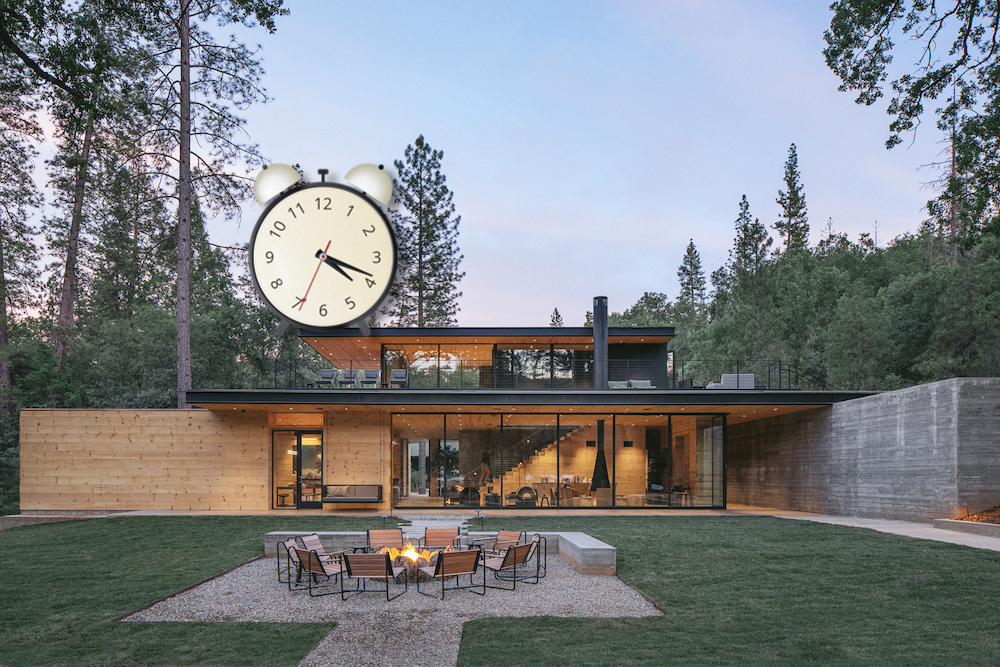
4:18:34
